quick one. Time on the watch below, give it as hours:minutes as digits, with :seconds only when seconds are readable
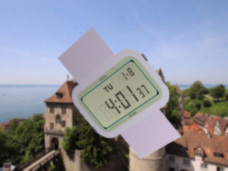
4:01:37
